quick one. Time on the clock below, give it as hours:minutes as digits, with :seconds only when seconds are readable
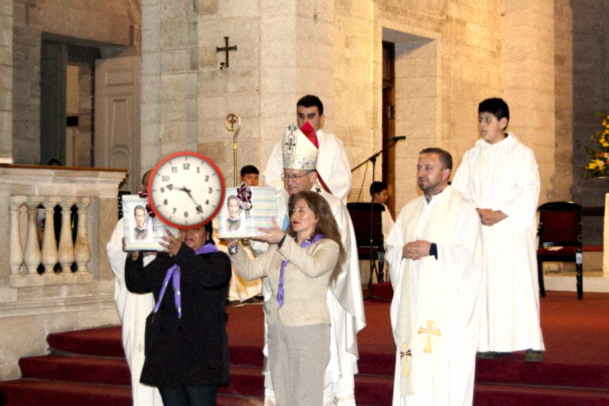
9:24
